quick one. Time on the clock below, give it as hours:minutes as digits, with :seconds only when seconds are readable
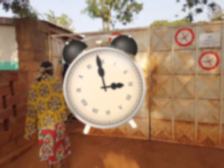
2:59
